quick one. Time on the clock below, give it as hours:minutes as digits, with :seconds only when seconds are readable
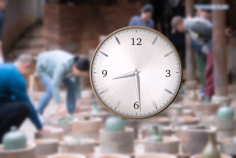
8:29
